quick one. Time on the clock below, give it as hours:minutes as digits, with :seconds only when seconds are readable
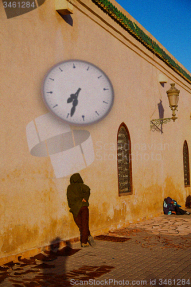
7:34
